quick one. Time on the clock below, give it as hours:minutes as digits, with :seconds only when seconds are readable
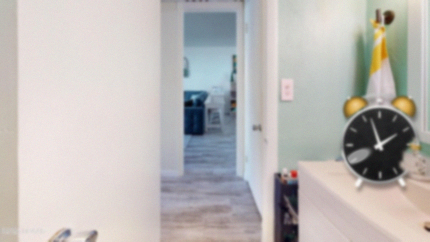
1:57
